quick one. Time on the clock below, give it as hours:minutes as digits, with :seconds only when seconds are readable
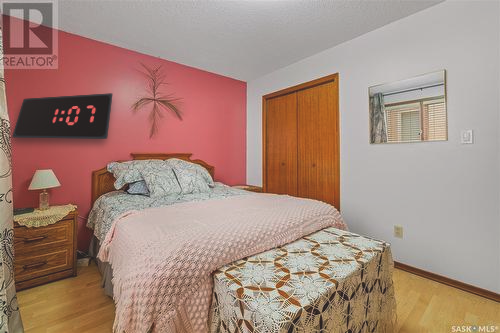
1:07
